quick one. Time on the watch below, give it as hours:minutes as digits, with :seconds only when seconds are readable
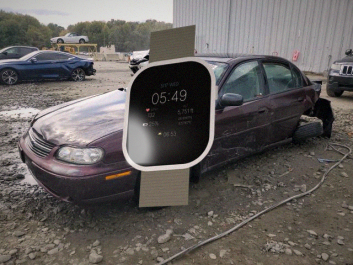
5:49
